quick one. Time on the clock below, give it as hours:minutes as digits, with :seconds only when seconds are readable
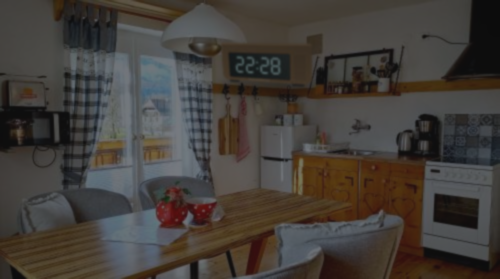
22:28
